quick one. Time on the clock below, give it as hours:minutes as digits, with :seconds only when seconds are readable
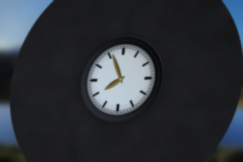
7:56
